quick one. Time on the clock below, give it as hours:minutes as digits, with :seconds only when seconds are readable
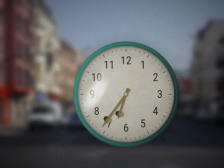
6:36
